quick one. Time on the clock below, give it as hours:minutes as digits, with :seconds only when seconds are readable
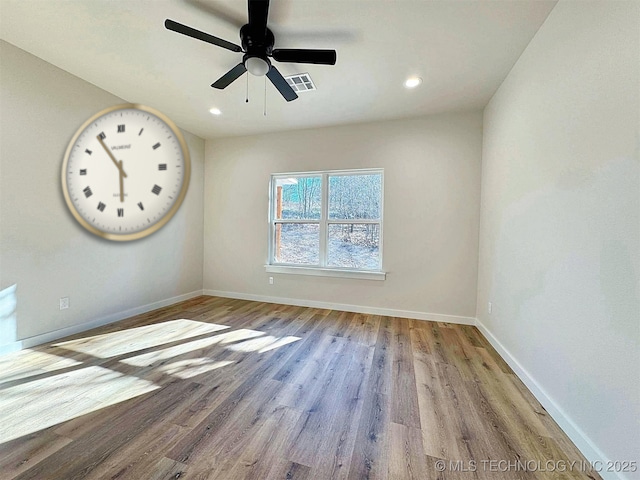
5:54
